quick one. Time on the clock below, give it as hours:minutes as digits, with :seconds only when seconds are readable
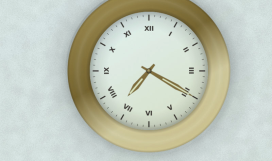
7:20
